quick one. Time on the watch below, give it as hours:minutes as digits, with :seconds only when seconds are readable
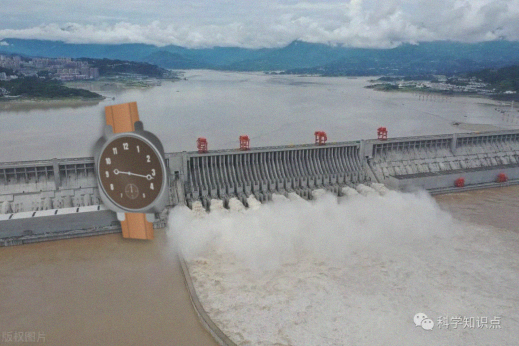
9:17
